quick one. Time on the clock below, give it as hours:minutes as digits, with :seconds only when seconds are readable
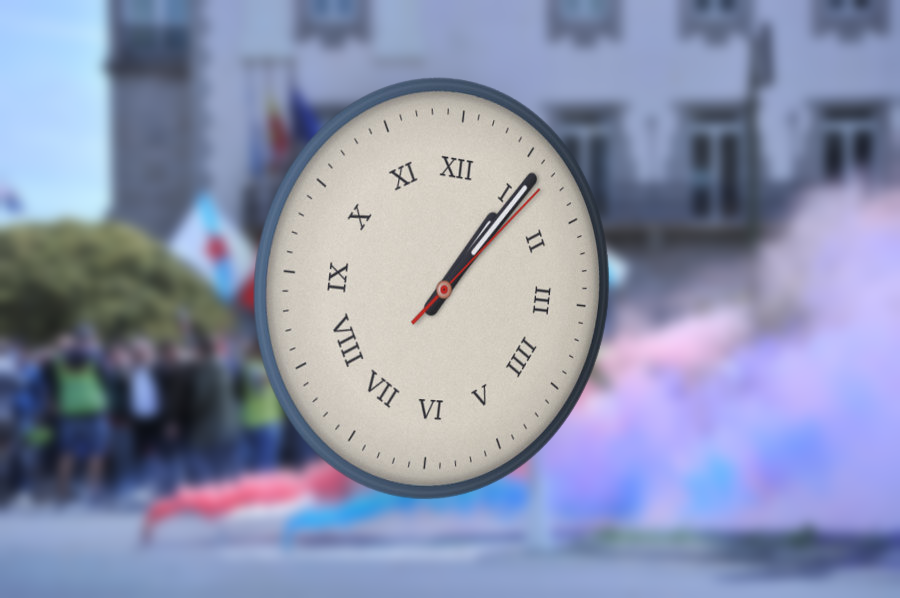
1:06:07
